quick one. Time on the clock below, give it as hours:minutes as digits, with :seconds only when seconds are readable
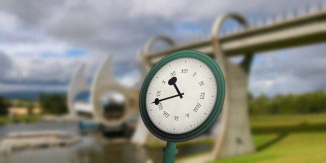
10:42
